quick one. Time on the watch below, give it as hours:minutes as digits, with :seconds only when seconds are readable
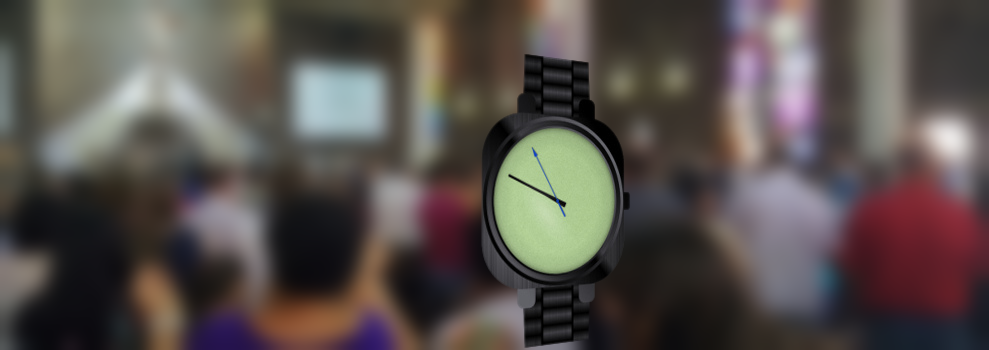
9:48:55
